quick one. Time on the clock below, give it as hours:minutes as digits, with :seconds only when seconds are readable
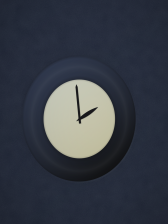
1:59
